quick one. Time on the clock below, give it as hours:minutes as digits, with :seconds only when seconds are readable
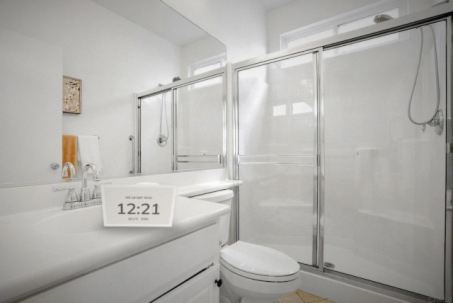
12:21
